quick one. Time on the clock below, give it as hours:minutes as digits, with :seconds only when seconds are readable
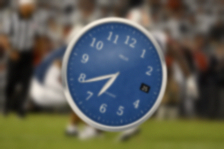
6:39
